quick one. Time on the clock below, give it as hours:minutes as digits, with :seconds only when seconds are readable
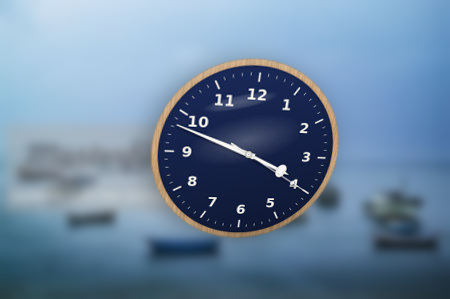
3:48:20
